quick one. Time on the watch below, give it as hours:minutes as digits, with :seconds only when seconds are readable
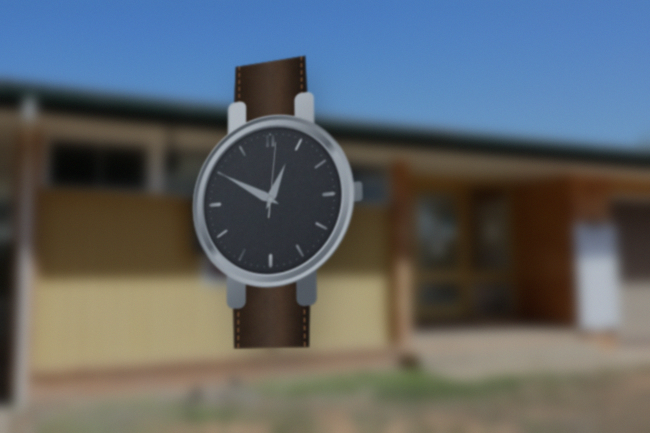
12:50:01
